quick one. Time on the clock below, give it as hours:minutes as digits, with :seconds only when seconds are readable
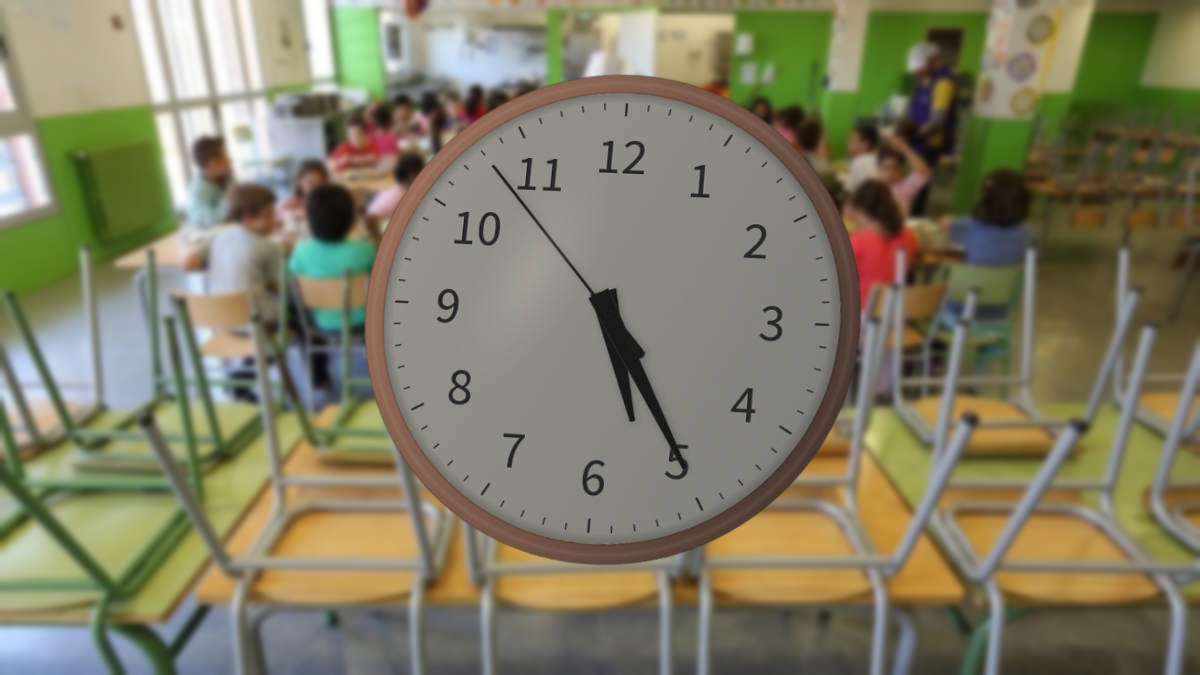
5:24:53
